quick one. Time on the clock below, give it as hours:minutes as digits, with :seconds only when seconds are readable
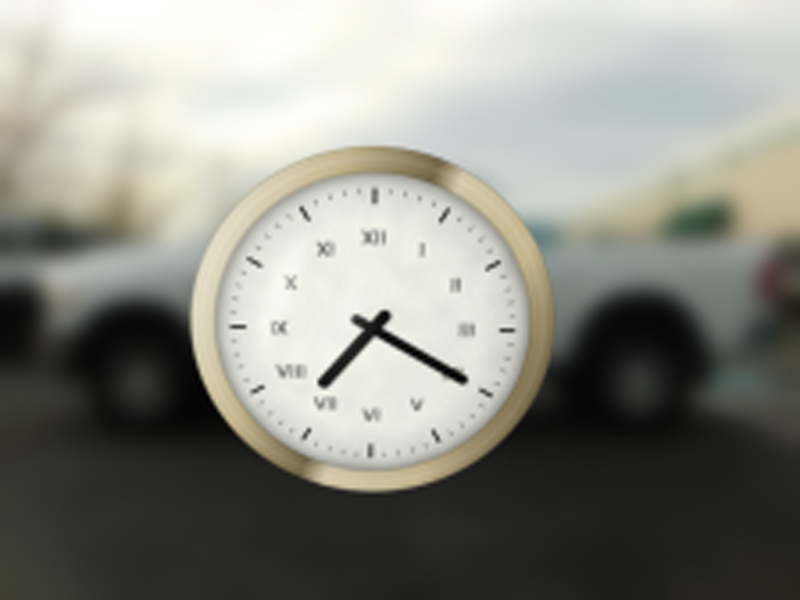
7:20
